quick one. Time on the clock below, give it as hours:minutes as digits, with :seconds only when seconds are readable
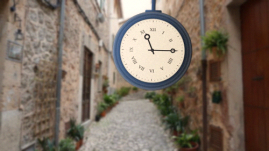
11:15
